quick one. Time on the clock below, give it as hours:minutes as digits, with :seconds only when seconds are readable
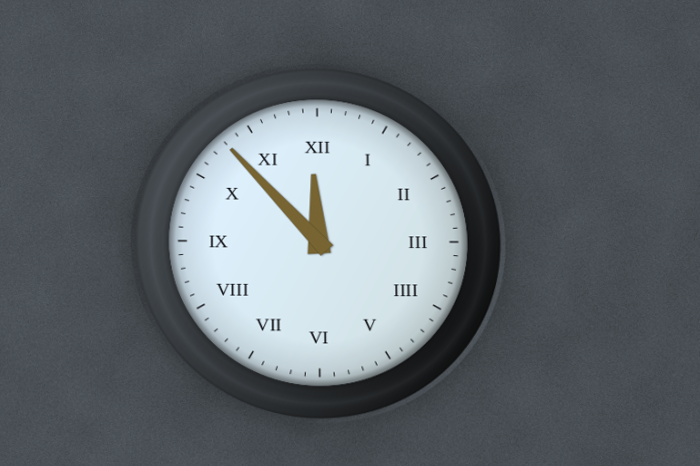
11:53
